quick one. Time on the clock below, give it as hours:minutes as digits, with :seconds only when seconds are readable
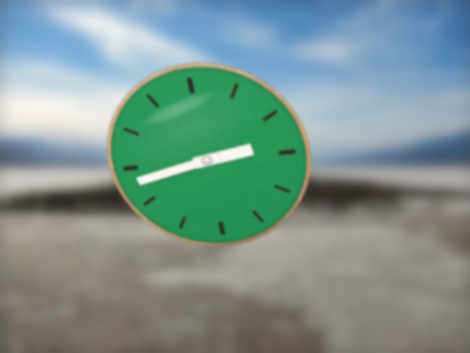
2:43
